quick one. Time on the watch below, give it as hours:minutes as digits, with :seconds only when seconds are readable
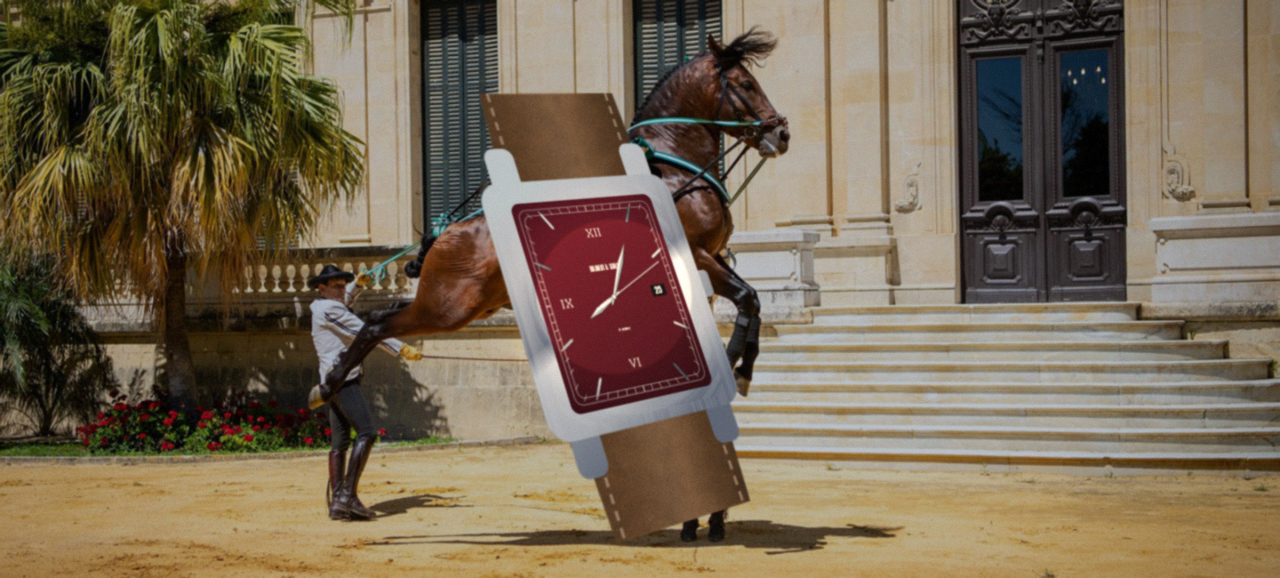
8:05:11
